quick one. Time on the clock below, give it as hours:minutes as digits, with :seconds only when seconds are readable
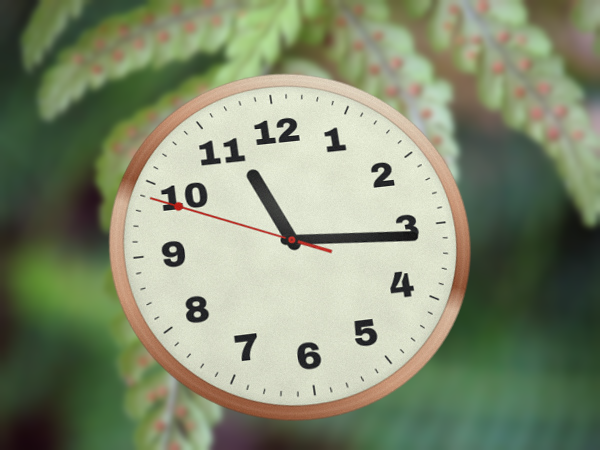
11:15:49
